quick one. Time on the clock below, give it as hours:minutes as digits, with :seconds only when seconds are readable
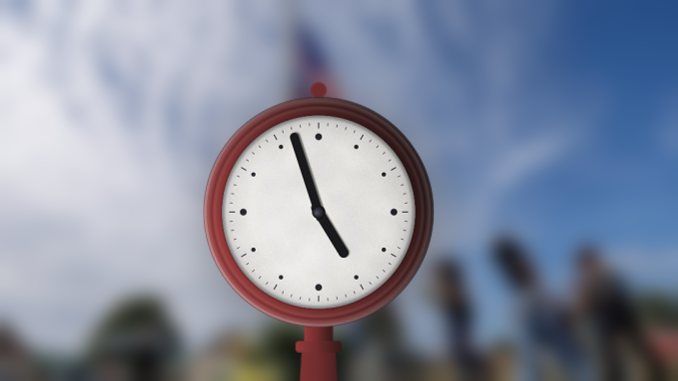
4:57
